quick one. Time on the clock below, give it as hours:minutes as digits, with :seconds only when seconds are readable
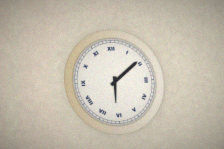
6:09
